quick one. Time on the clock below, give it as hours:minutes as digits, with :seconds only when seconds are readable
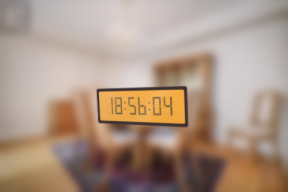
18:56:04
